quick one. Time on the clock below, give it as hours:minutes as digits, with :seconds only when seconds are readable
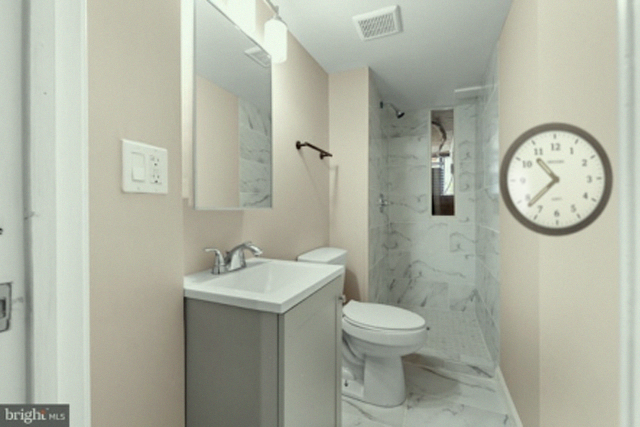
10:38
